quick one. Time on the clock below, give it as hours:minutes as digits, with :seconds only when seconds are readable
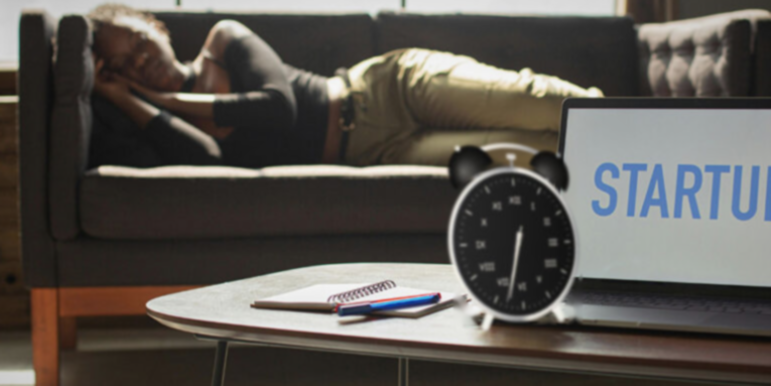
6:32:33
